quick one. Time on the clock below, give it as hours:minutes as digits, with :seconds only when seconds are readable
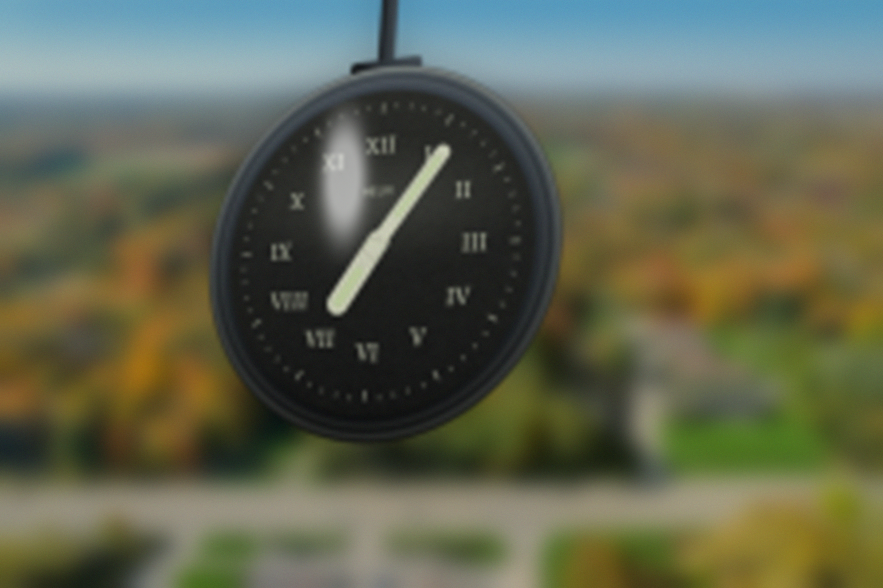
7:06
